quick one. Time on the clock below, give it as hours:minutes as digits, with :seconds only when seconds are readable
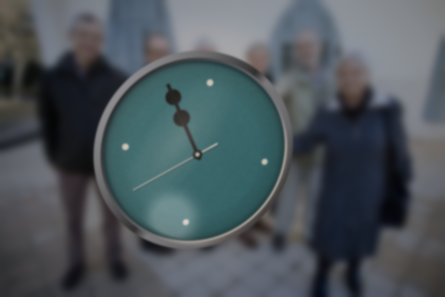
10:54:39
